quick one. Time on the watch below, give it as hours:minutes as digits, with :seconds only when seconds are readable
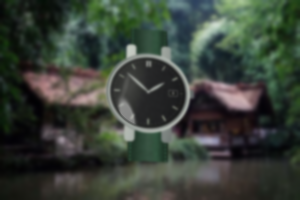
1:52
